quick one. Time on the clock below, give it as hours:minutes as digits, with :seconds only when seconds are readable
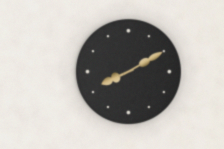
8:10
